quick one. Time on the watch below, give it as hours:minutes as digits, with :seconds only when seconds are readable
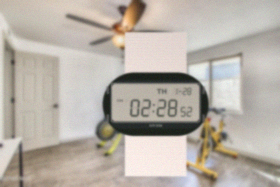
2:28
